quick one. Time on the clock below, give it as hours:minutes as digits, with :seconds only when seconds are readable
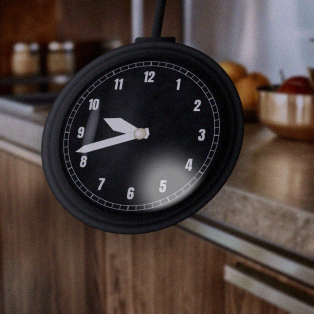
9:42
